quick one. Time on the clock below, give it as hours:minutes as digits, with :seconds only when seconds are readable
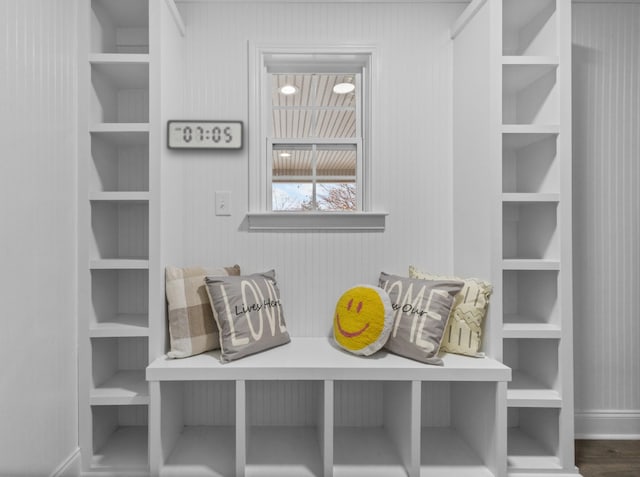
7:05
